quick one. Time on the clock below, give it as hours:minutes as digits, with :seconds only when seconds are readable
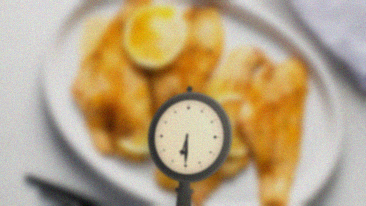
6:30
